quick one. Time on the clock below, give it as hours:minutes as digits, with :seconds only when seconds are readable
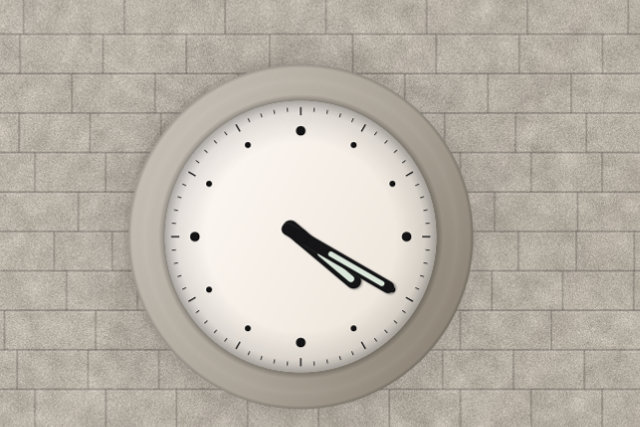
4:20
